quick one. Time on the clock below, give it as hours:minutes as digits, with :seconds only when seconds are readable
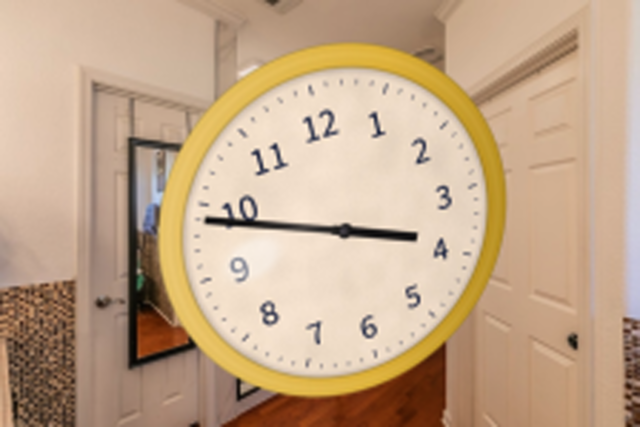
3:49
